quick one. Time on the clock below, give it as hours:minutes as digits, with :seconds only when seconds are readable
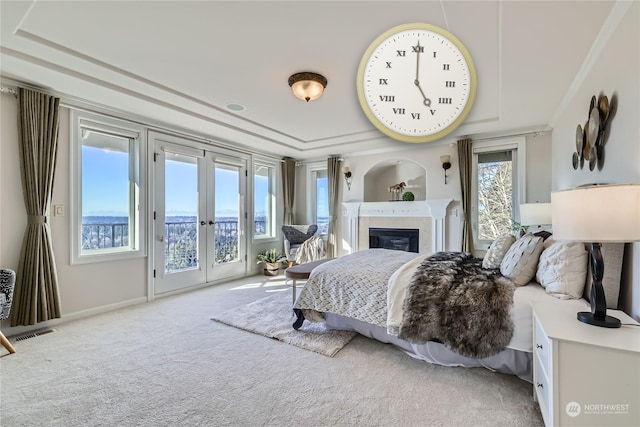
5:00
